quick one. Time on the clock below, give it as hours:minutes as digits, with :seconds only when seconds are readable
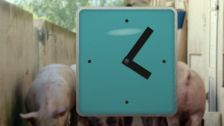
4:06
